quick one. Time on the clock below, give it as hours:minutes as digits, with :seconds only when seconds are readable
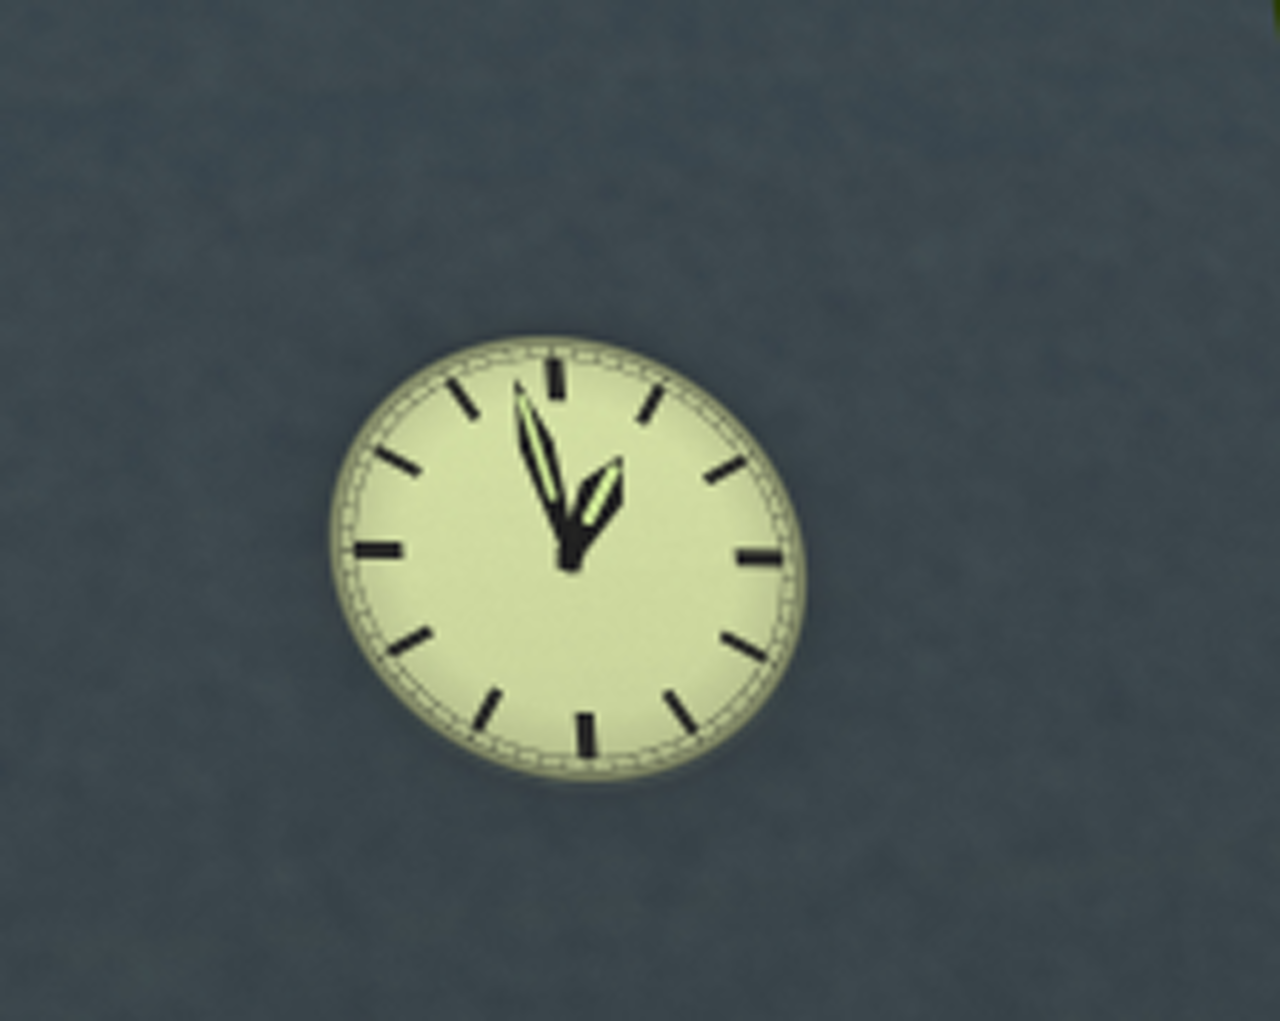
12:58
